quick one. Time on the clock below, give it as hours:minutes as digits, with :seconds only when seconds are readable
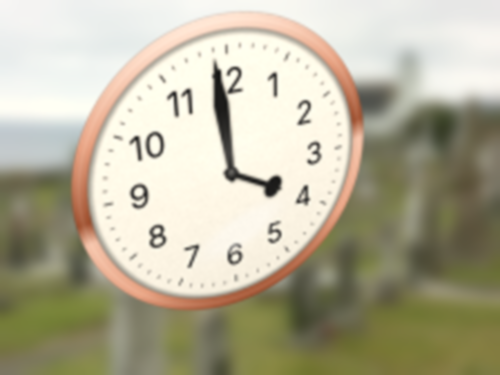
3:59
